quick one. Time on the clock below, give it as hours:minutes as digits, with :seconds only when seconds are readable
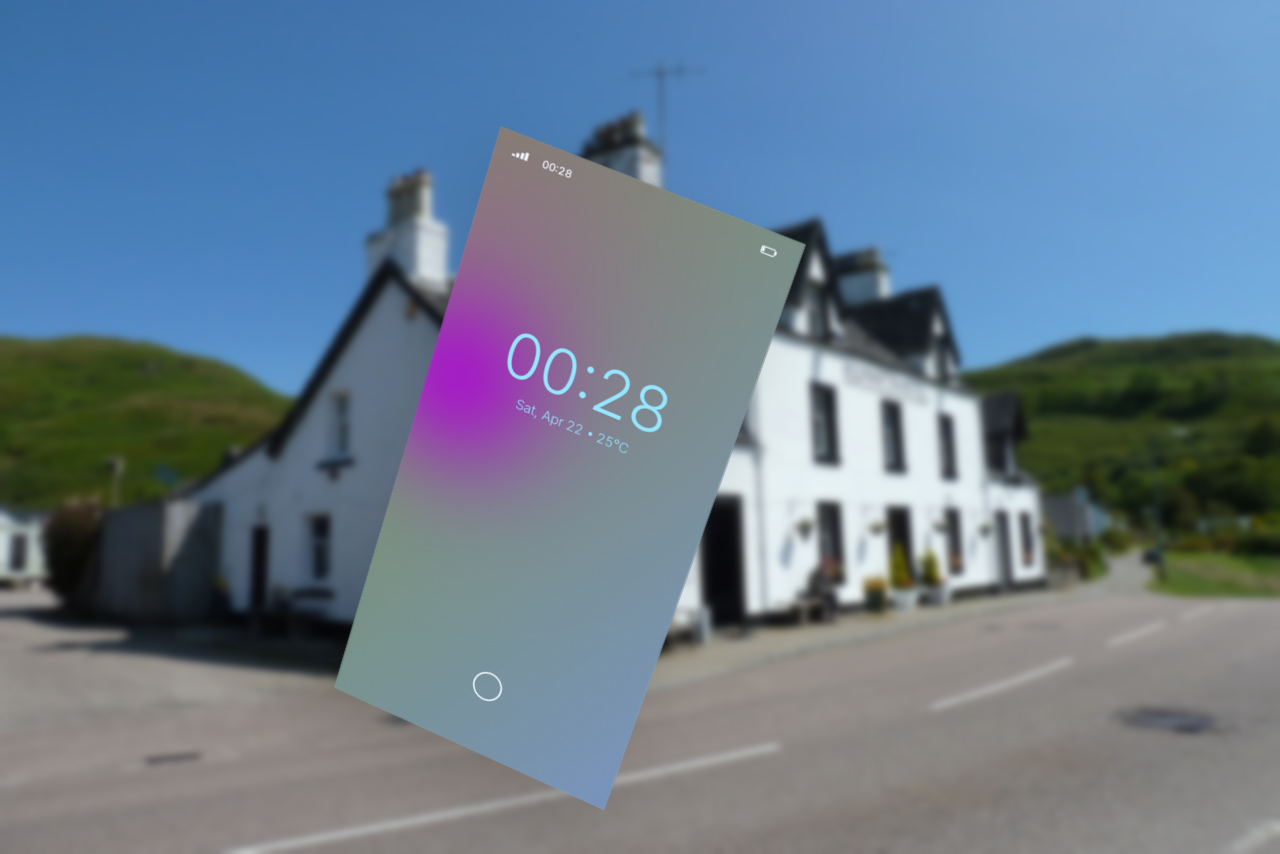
0:28
